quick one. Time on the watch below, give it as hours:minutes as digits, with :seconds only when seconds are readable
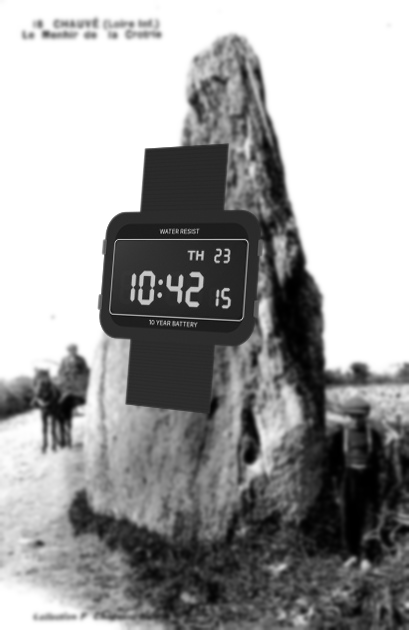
10:42:15
